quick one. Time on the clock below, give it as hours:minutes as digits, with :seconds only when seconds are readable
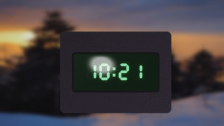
10:21
